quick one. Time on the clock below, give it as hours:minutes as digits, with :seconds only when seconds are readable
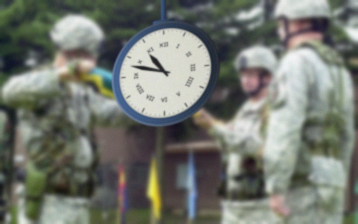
10:48
